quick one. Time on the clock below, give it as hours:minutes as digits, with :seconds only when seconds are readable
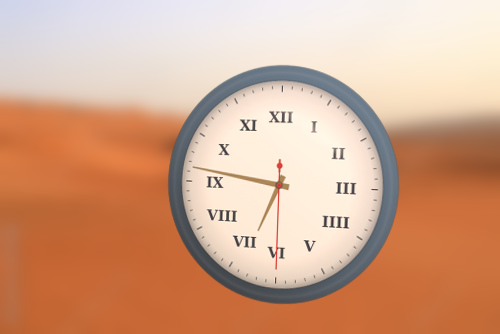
6:46:30
